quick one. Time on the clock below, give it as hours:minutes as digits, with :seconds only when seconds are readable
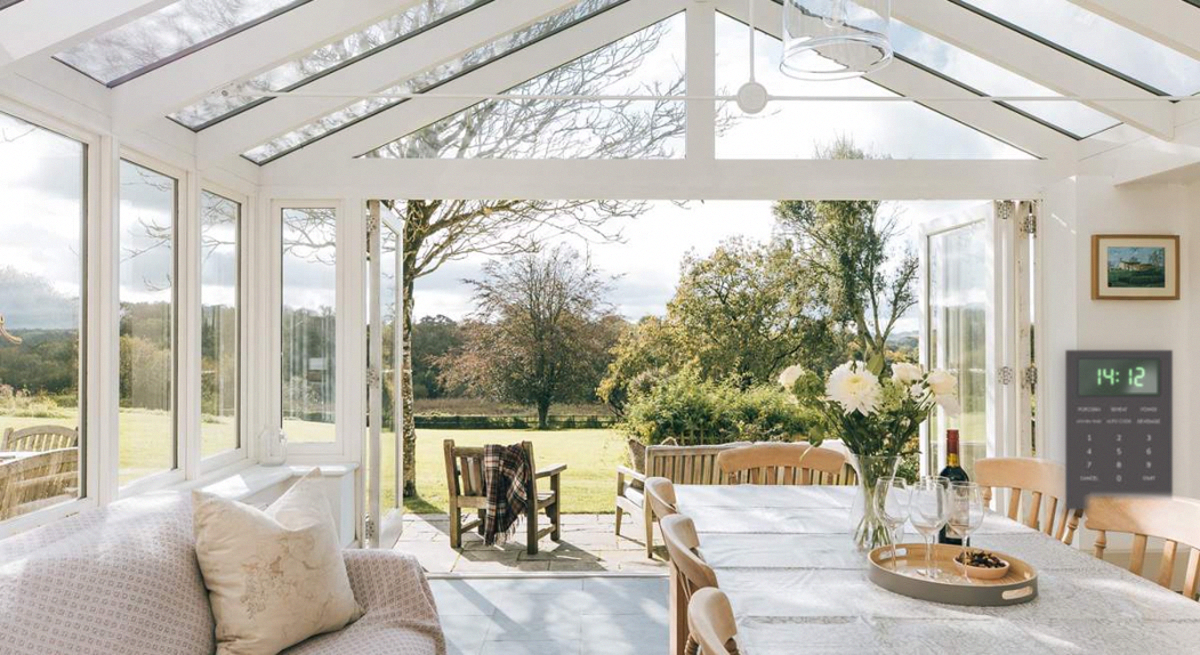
14:12
